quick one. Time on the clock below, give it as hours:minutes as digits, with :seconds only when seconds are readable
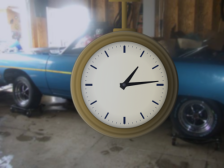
1:14
